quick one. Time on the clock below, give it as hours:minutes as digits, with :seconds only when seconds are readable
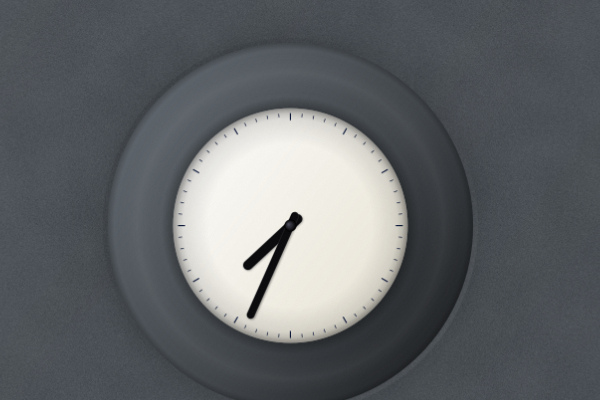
7:34
